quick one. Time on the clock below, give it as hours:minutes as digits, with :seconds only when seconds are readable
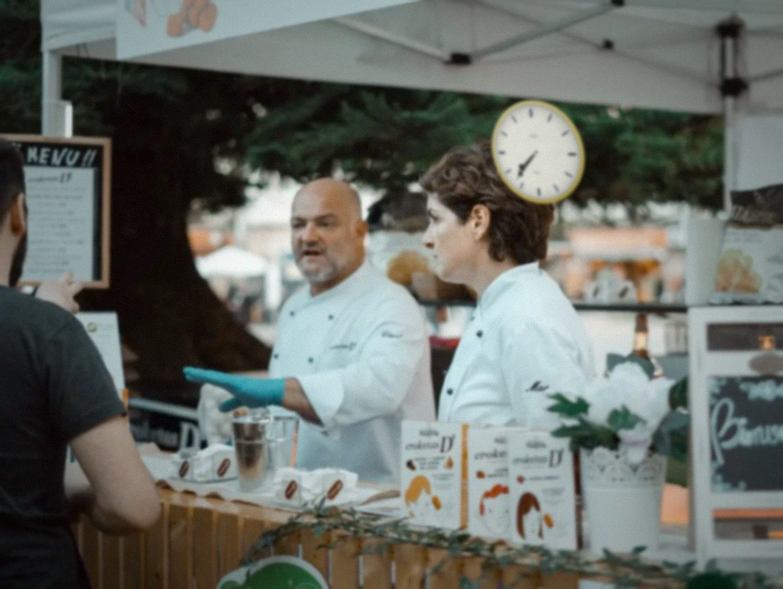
7:37
